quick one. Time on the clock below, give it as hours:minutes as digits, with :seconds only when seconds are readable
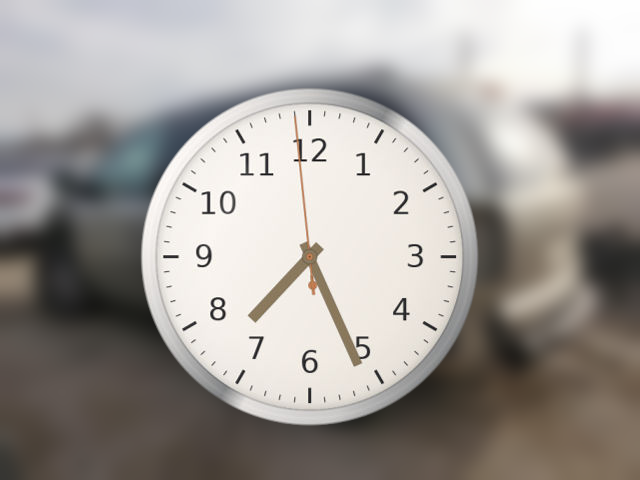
7:25:59
